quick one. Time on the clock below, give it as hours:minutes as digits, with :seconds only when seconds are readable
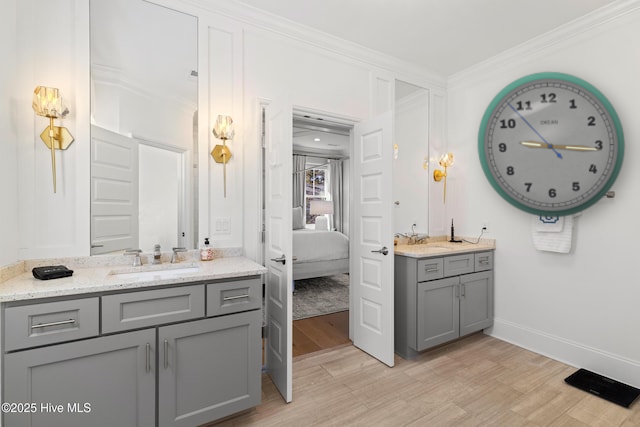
9:15:53
